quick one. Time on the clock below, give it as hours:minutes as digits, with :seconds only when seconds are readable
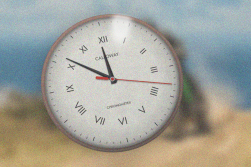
11:51:18
